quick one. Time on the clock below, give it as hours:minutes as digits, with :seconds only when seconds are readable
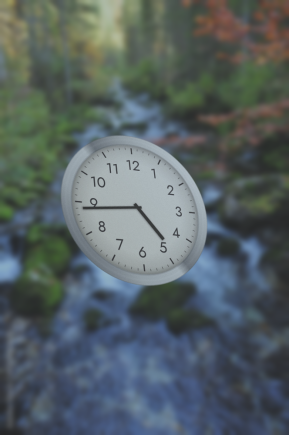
4:44
